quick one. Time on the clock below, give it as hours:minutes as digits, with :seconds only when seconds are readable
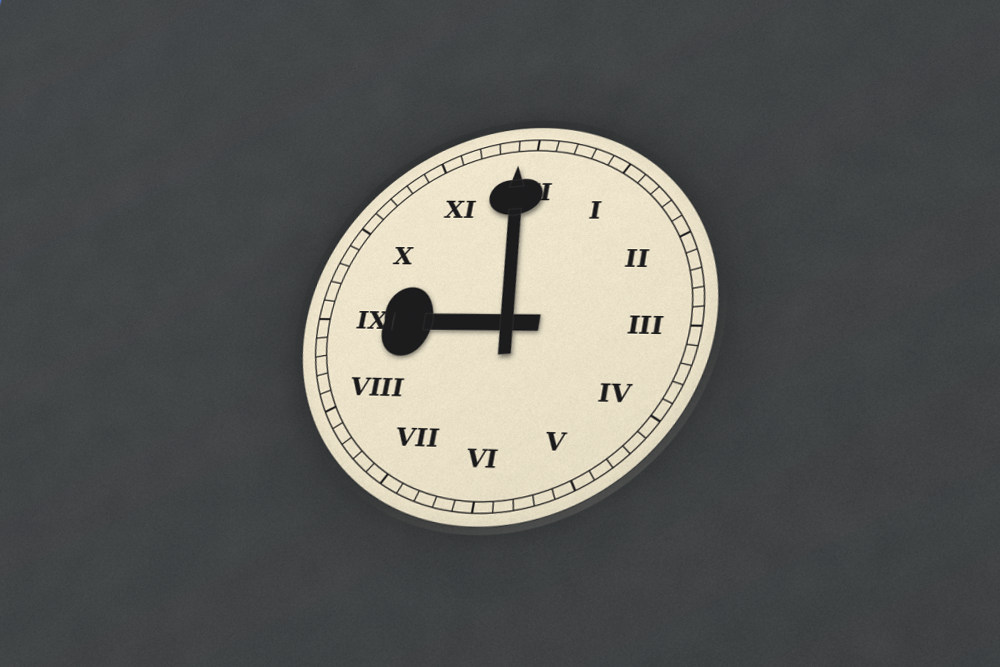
8:59
